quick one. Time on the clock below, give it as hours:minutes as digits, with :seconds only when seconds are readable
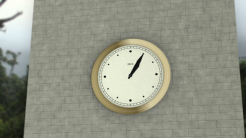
1:05
